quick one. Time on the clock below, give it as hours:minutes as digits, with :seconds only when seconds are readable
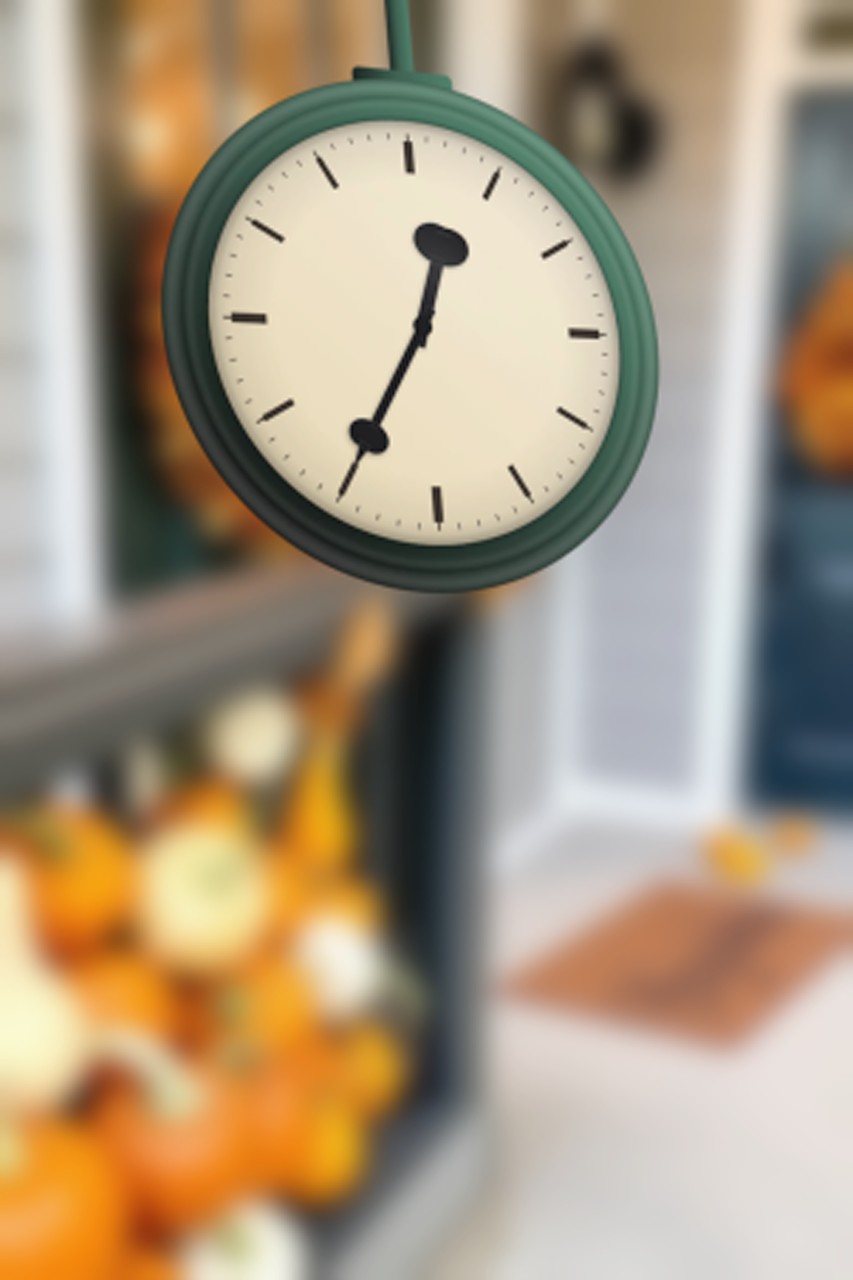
12:35
